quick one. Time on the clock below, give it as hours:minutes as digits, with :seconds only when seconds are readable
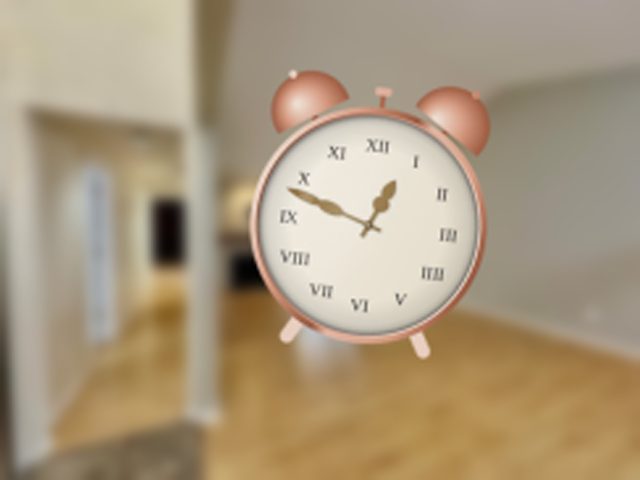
12:48
